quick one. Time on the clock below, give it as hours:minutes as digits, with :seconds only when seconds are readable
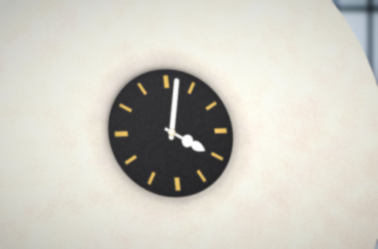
4:02
